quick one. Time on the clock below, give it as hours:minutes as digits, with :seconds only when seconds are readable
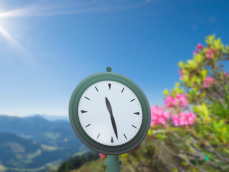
11:28
